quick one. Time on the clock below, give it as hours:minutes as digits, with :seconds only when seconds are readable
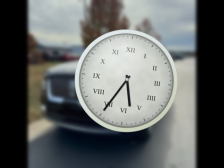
5:35
